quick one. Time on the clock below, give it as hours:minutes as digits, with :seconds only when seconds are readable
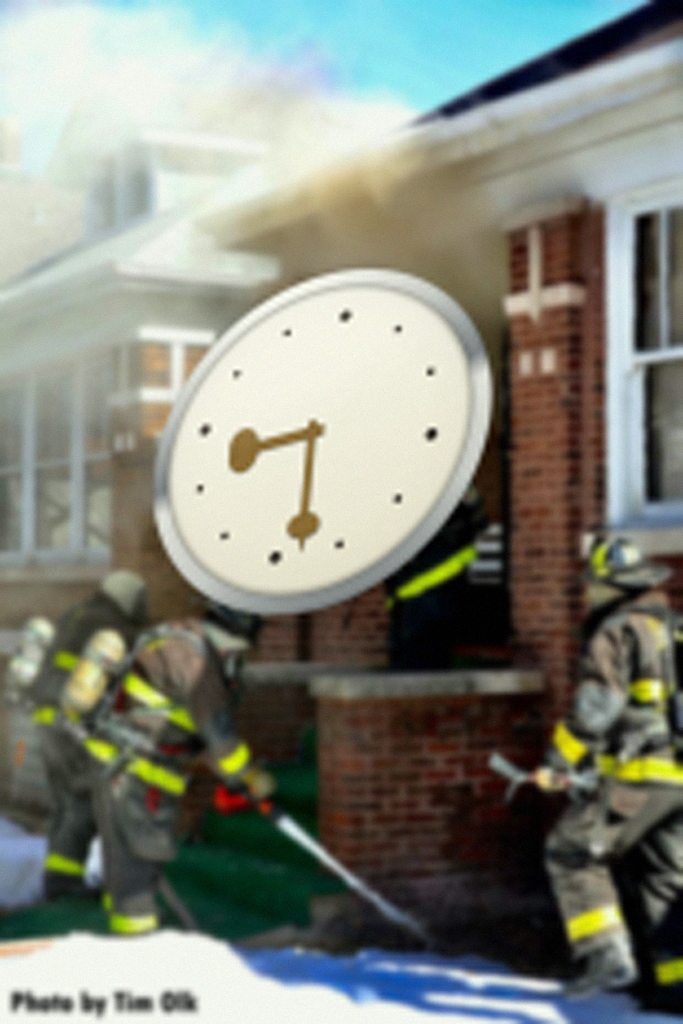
8:28
